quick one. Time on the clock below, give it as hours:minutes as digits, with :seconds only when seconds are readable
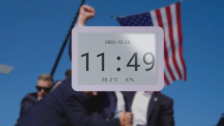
11:49
